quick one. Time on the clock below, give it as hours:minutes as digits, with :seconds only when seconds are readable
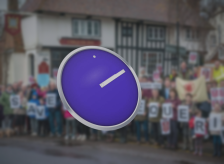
2:11
